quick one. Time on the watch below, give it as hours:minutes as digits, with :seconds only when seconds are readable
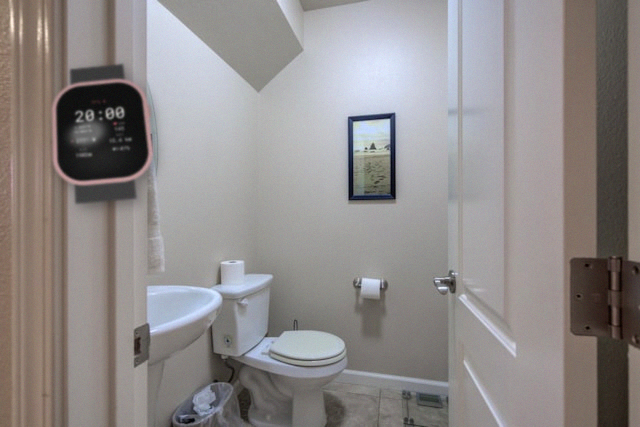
20:00
